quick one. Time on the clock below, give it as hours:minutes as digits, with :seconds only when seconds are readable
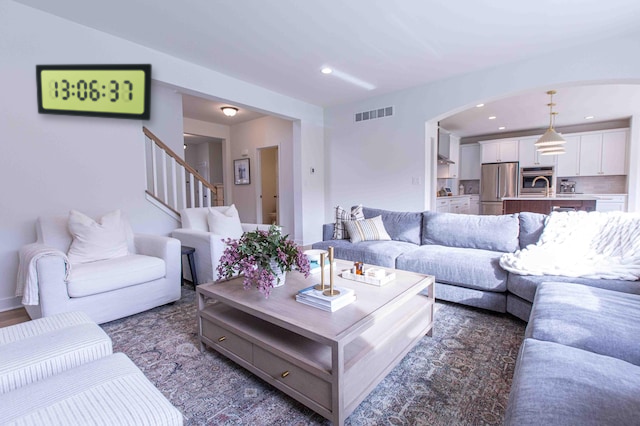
13:06:37
